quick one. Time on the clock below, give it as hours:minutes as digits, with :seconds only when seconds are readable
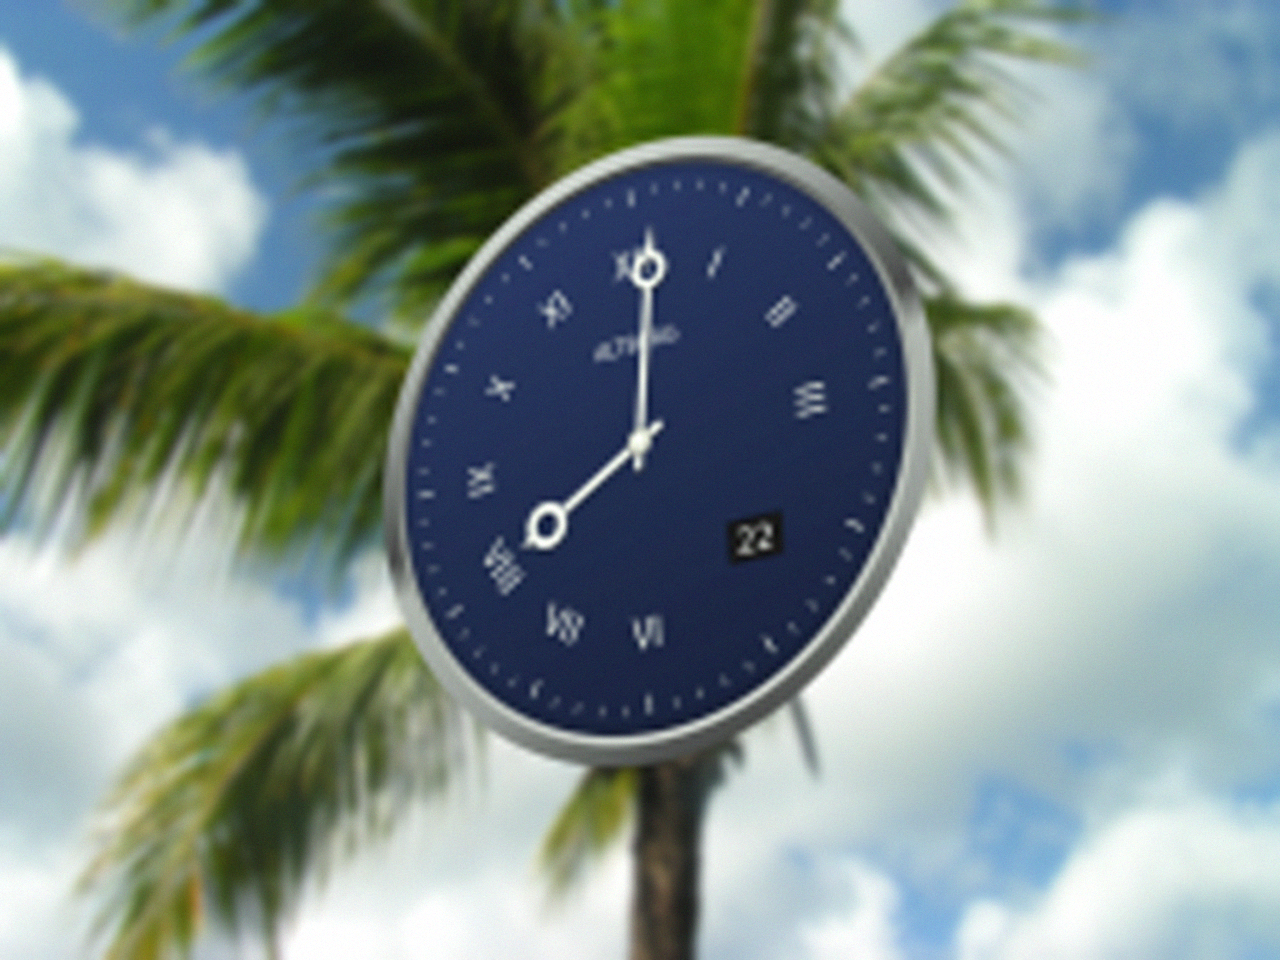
8:01
